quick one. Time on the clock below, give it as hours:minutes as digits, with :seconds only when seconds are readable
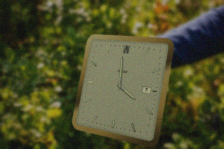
3:59
